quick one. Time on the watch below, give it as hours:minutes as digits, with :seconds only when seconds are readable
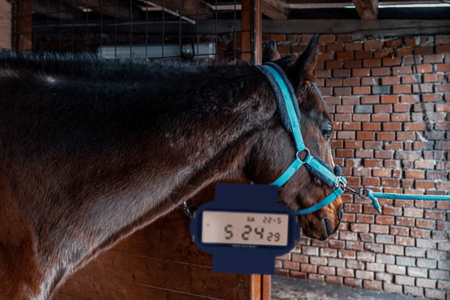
5:24
